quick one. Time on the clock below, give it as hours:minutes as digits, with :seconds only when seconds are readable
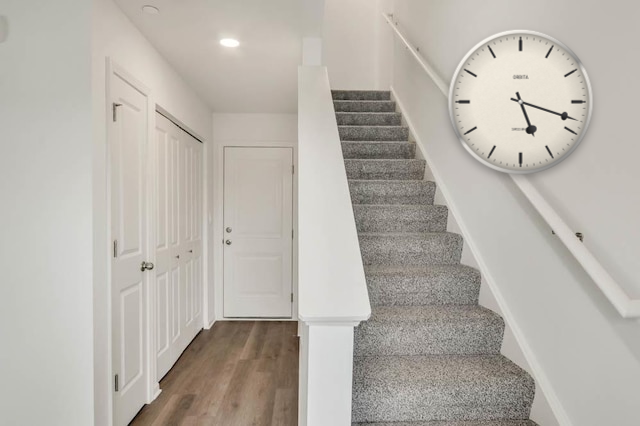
5:18
